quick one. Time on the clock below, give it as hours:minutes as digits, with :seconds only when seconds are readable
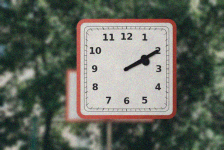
2:10
